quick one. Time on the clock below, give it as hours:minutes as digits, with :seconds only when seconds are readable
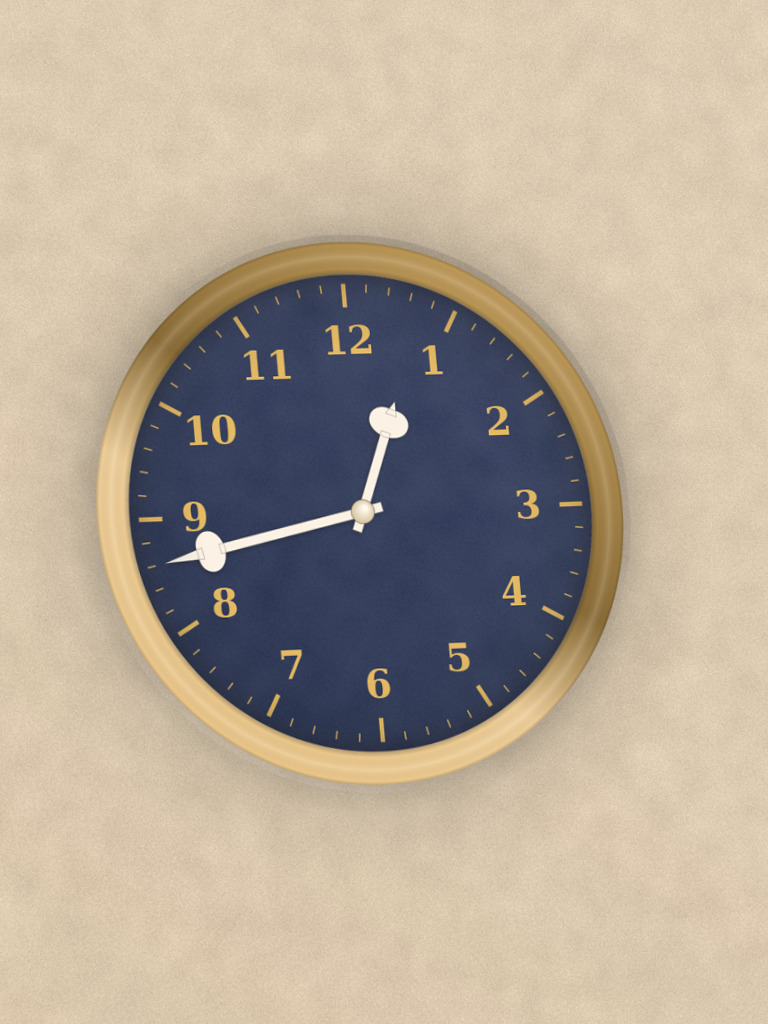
12:43
